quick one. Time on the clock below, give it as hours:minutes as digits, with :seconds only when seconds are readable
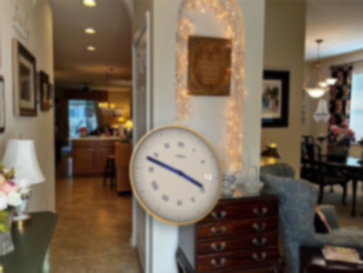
3:48
